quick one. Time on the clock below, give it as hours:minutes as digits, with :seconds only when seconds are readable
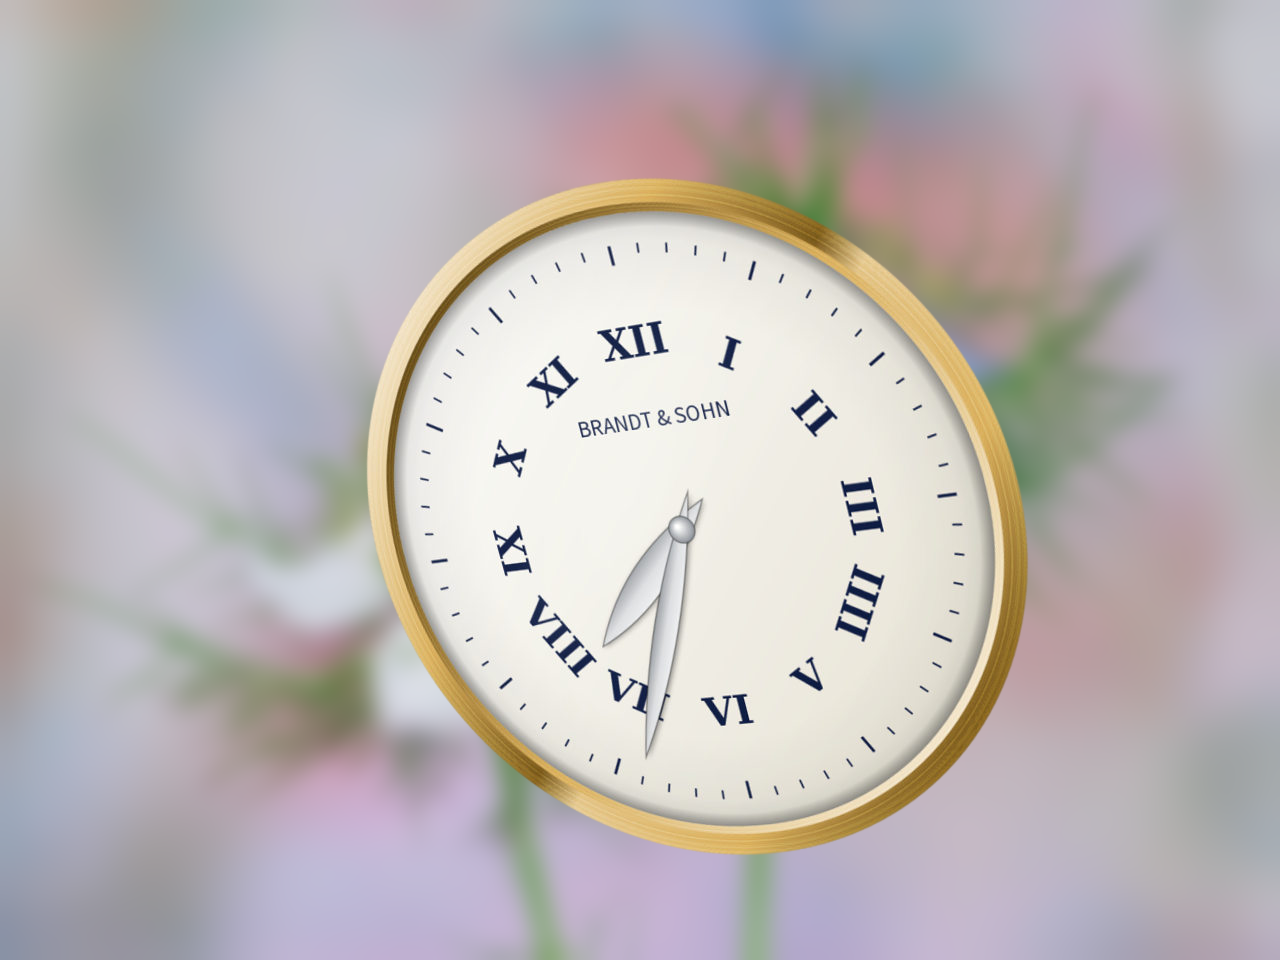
7:34
